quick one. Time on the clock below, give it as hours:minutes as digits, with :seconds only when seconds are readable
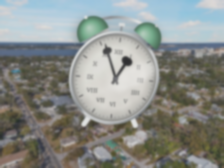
12:56
